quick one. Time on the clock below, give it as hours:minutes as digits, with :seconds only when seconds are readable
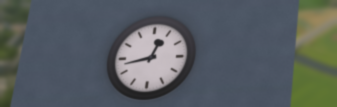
12:43
